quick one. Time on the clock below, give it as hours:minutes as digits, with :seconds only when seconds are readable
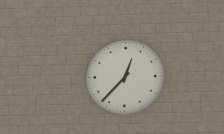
12:37
